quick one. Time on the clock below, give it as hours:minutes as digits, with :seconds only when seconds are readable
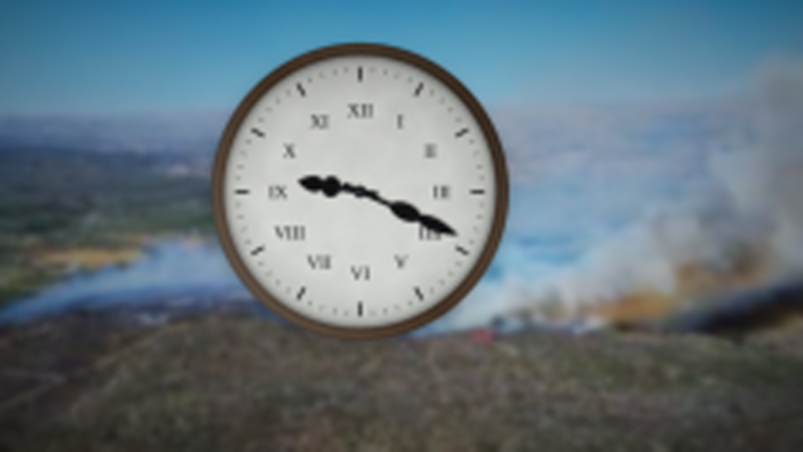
9:19
